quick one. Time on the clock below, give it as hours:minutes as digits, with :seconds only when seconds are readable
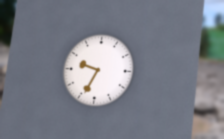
9:34
